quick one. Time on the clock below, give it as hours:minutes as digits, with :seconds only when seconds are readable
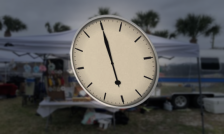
6:00
